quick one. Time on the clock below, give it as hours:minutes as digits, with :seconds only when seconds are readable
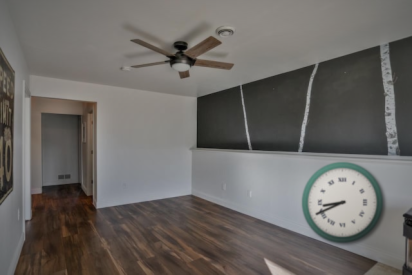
8:41
